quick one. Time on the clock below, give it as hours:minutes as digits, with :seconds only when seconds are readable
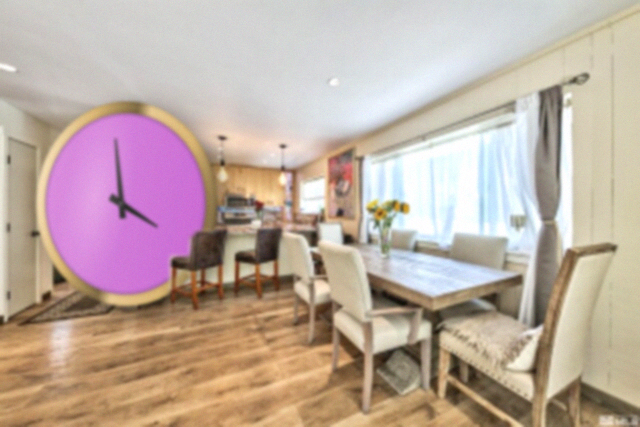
3:59
